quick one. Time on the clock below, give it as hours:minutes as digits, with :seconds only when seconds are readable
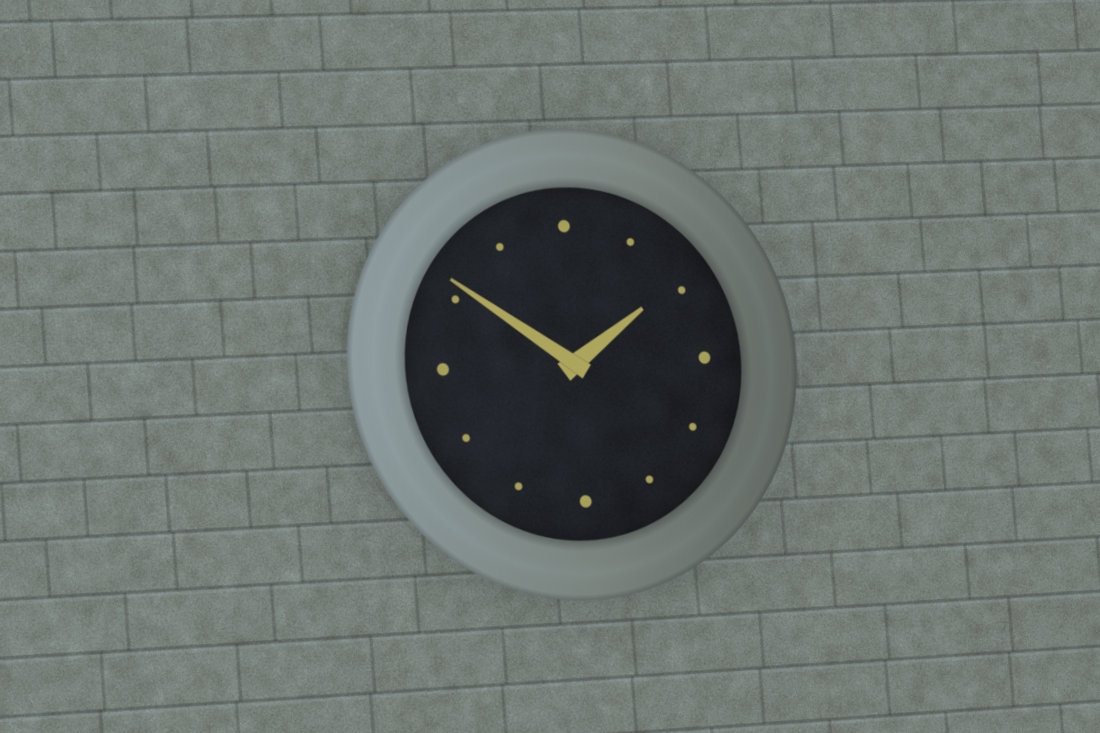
1:51
